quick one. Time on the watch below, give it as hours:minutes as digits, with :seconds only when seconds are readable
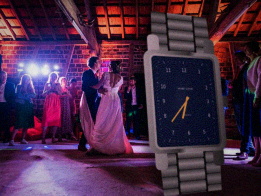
6:37
